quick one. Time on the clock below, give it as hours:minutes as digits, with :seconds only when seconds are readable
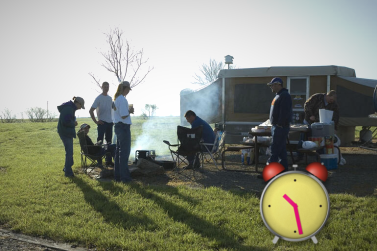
10:28
